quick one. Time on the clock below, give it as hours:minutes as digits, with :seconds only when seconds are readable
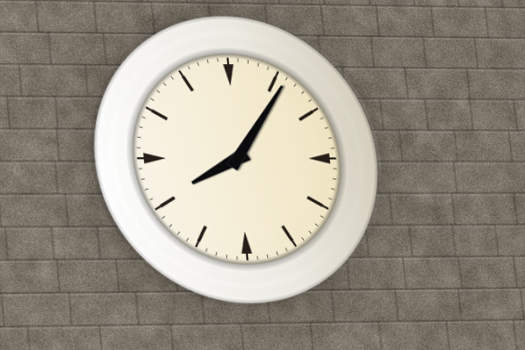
8:06
